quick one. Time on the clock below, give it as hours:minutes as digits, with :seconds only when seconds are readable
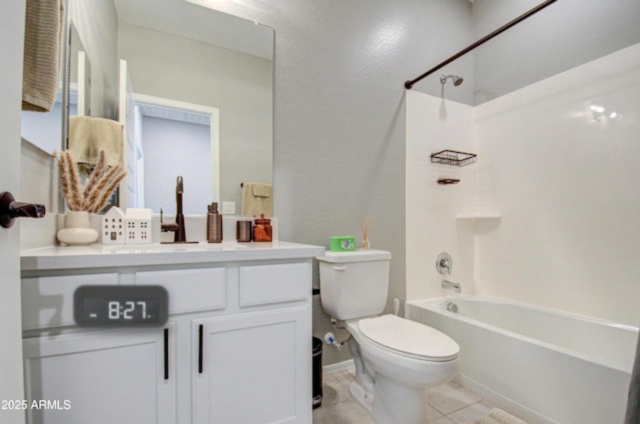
8:27
